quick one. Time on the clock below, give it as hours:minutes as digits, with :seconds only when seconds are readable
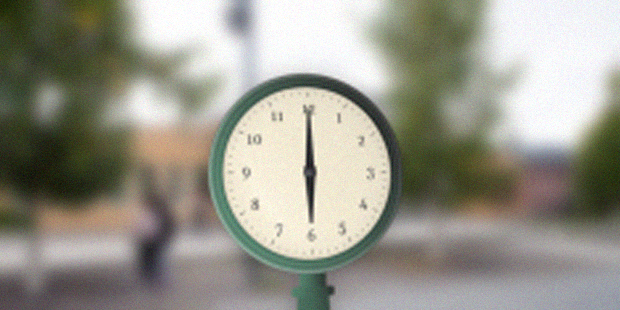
6:00
